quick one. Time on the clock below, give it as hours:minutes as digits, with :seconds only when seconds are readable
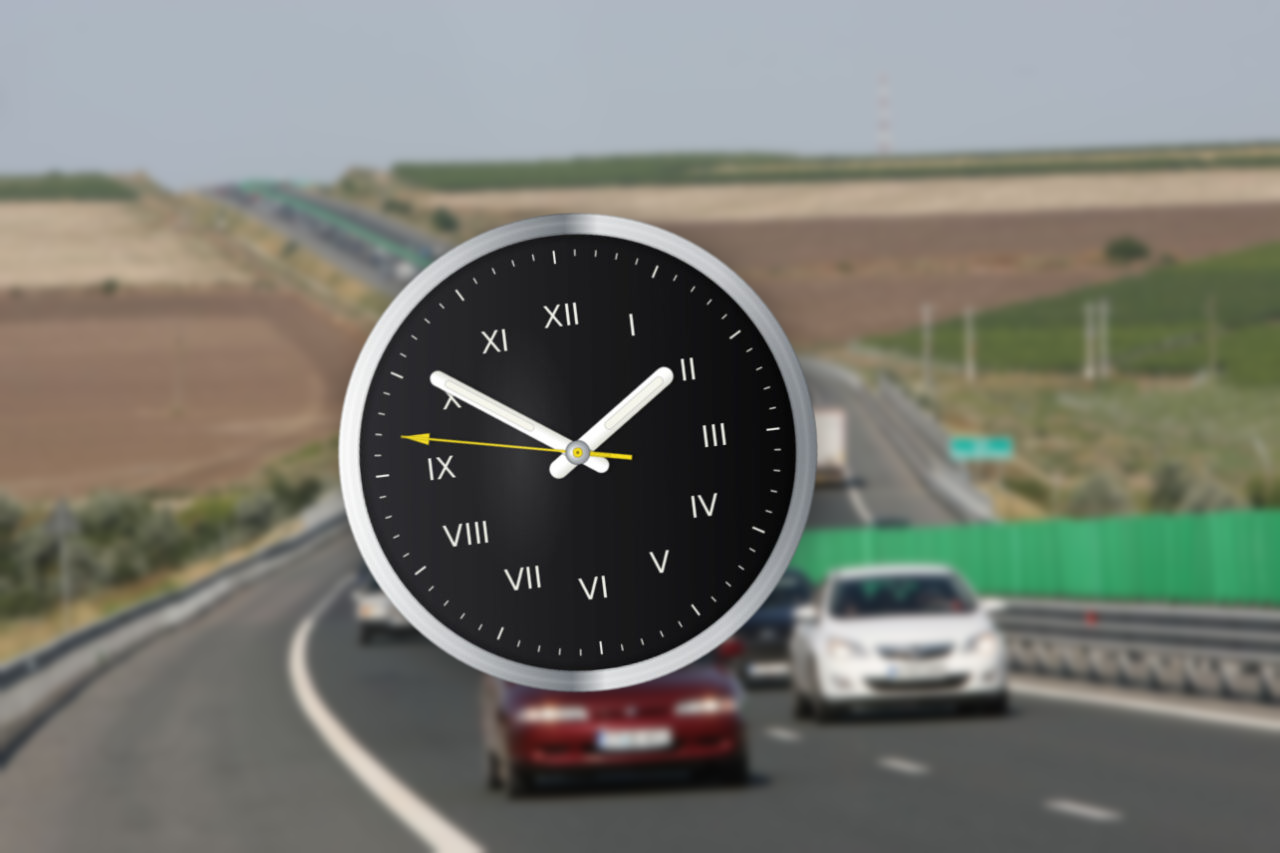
1:50:47
